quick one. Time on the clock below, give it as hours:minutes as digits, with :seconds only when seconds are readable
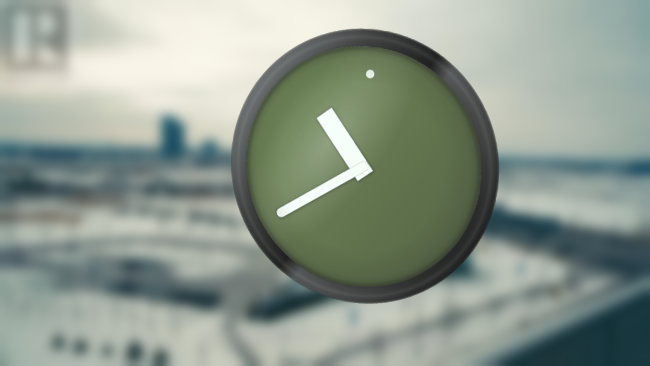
10:39
